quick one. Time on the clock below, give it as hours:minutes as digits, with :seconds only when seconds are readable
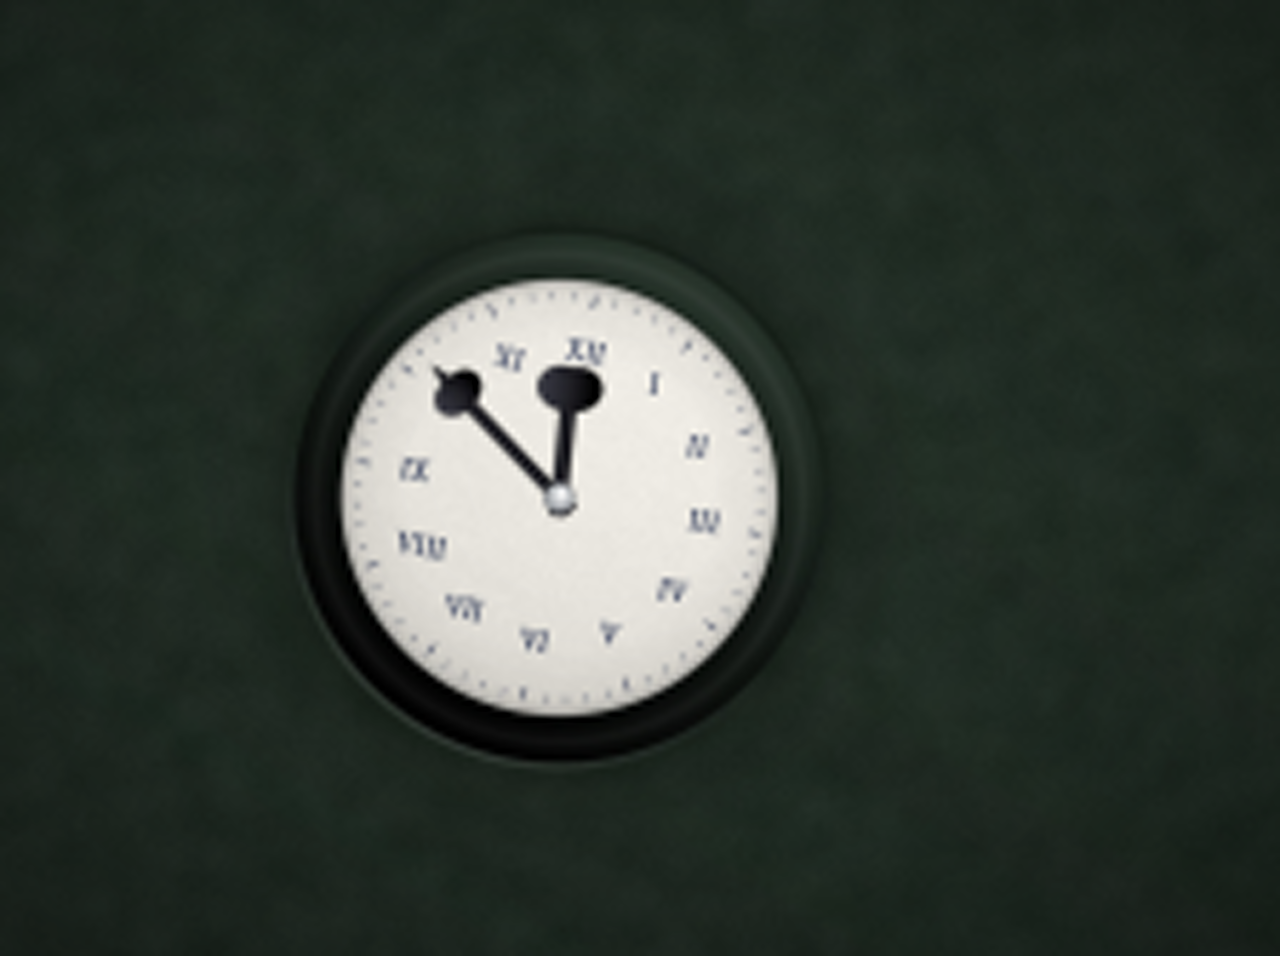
11:51
